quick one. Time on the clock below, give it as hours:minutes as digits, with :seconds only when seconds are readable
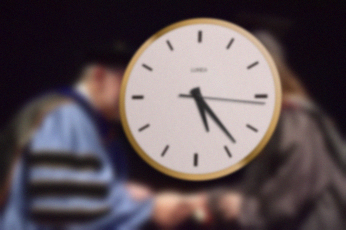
5:23:16
